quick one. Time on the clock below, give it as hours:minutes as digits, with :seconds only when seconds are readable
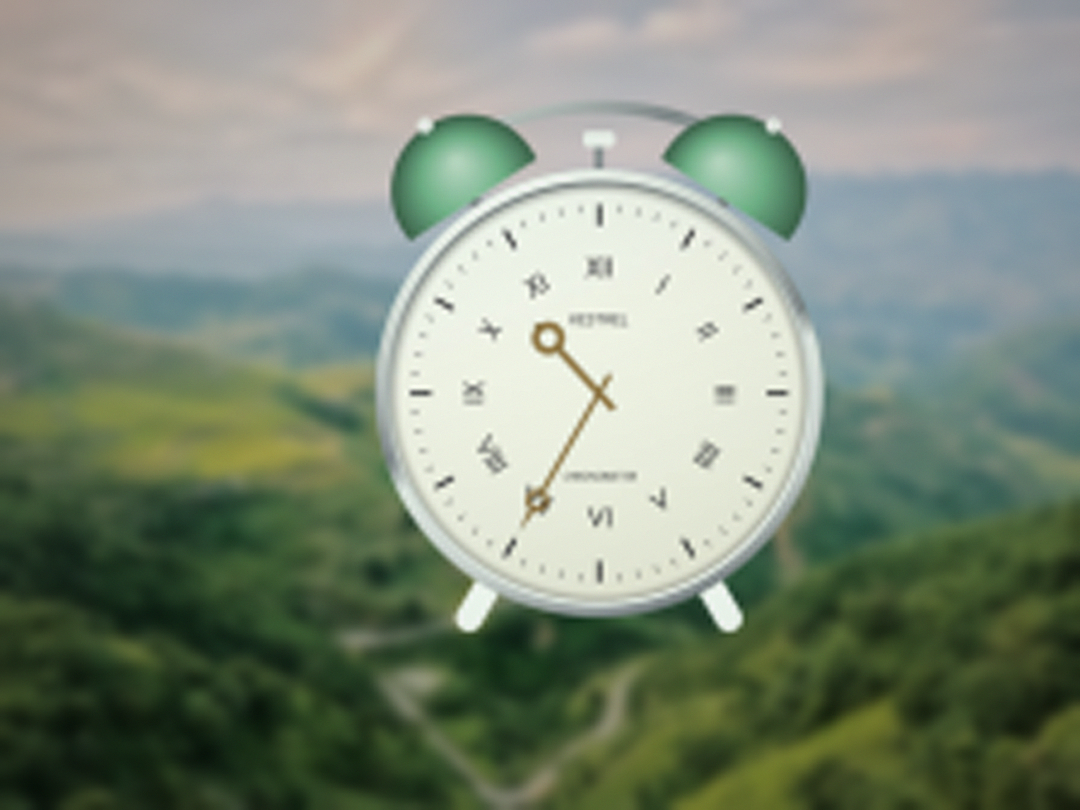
10:35
